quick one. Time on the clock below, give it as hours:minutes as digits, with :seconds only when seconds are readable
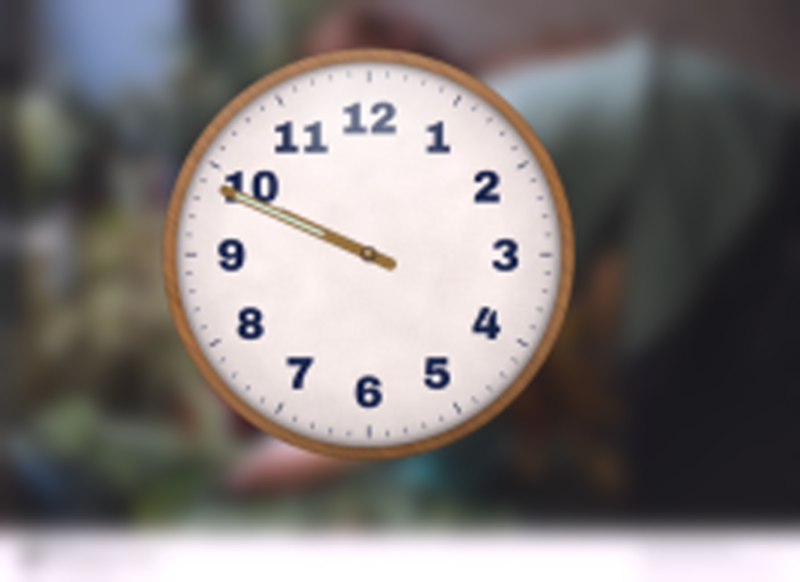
9:49
